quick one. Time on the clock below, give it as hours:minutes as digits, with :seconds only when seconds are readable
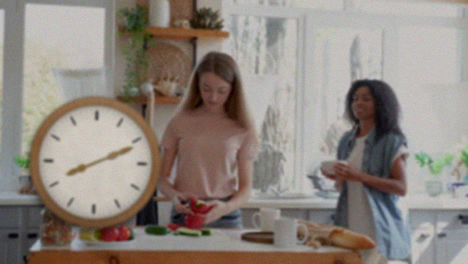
8:11
